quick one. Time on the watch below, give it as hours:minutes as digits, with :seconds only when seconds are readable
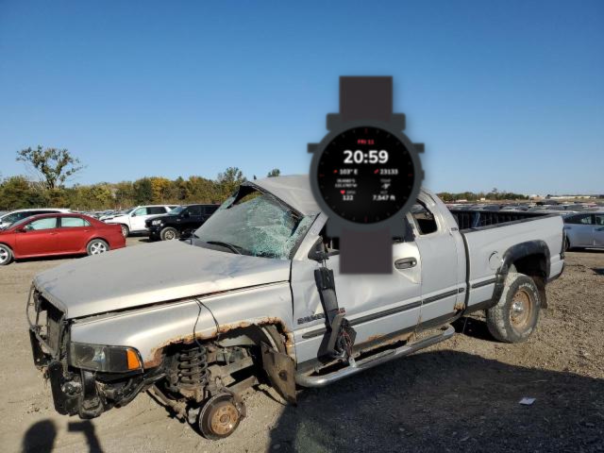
20:59
